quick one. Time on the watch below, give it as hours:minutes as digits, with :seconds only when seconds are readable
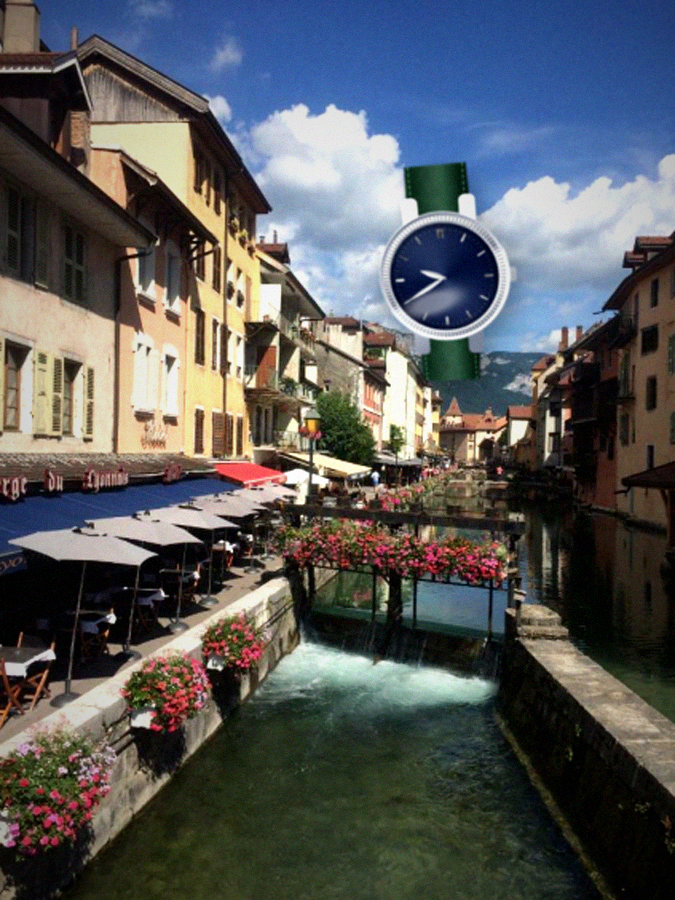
9:40
